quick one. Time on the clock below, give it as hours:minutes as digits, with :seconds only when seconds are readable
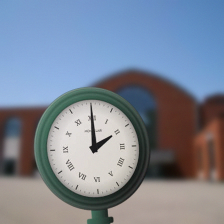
2:00
